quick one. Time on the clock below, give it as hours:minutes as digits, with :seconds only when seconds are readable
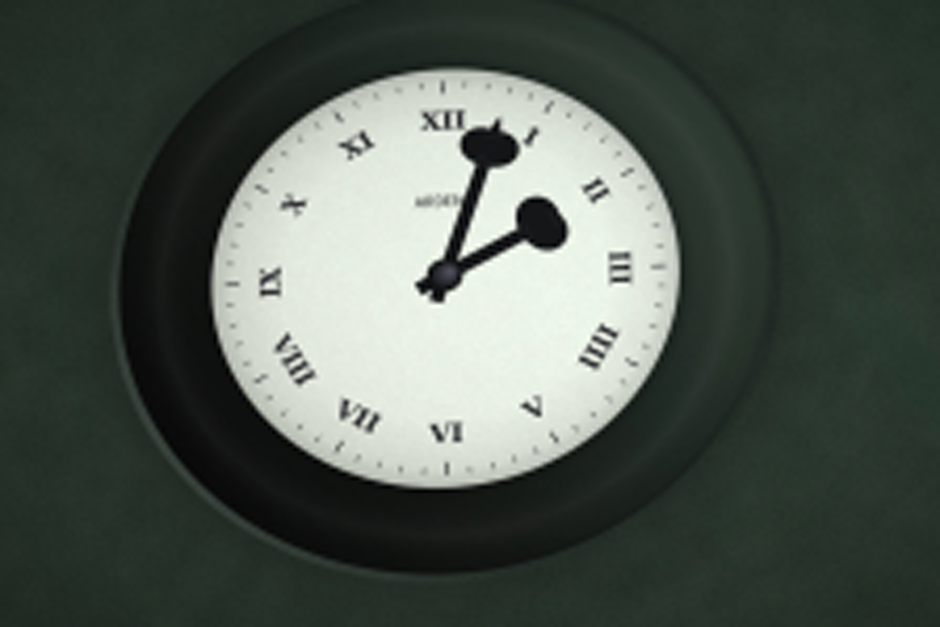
2:03
